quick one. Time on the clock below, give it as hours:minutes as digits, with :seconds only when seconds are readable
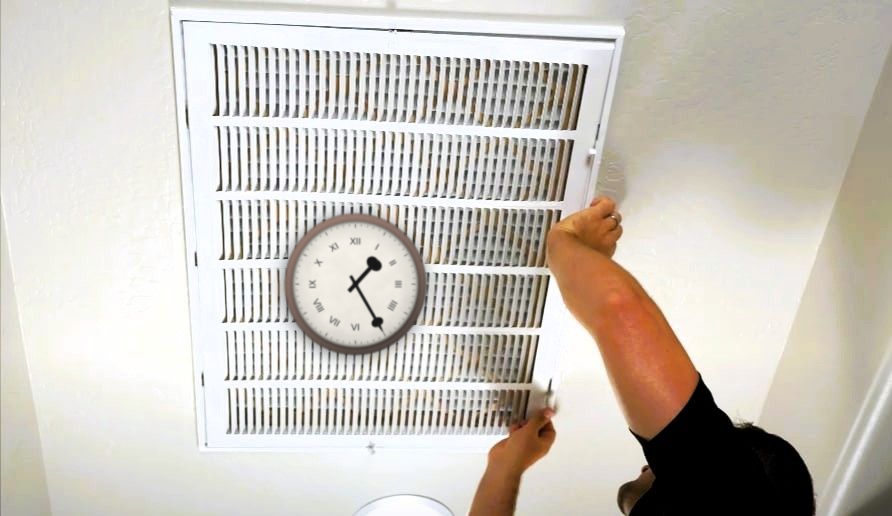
1:25
